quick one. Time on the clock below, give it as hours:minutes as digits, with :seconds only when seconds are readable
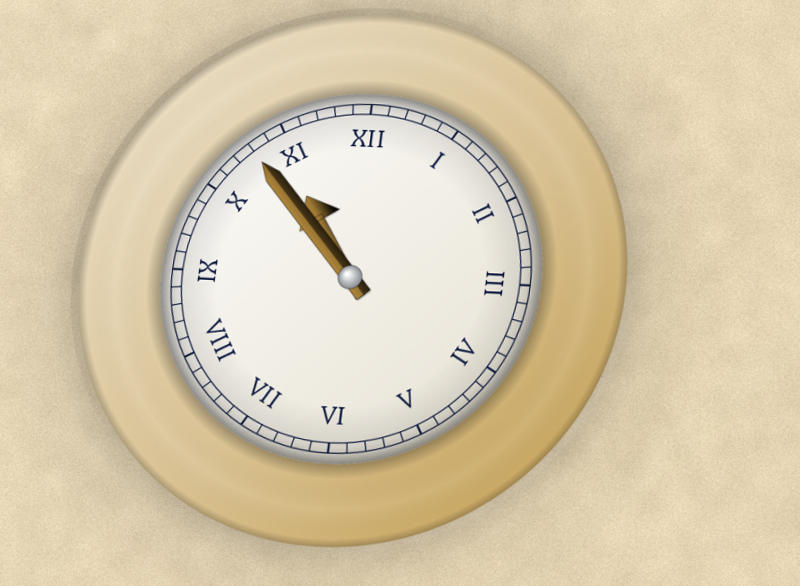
10:53
